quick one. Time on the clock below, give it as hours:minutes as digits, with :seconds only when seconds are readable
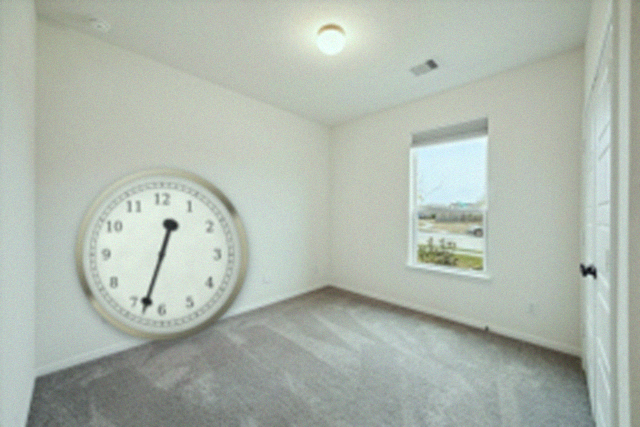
12:33
